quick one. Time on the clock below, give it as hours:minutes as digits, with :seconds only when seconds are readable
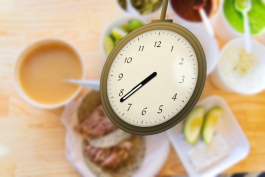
7:38
